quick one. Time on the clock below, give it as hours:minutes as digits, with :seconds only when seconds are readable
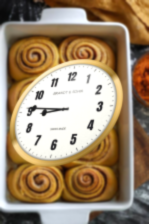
8:46
